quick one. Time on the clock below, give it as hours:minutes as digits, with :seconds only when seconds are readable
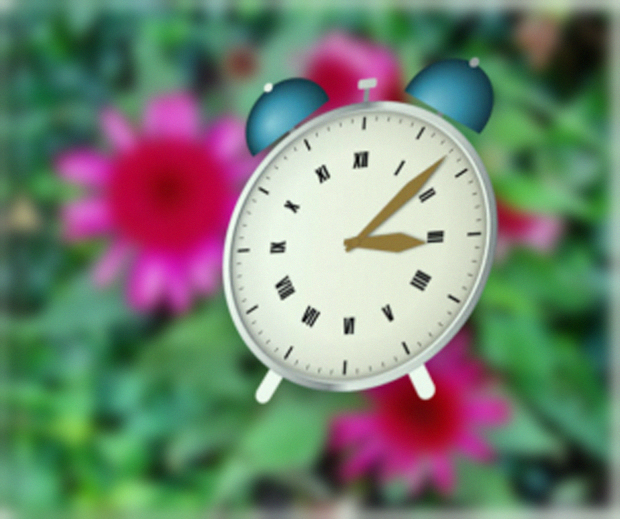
3:08
